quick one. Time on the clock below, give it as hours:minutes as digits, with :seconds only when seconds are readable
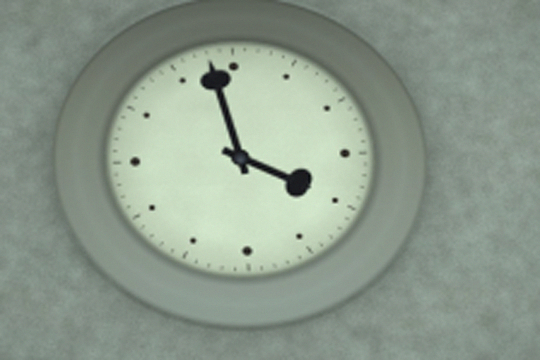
3:58
